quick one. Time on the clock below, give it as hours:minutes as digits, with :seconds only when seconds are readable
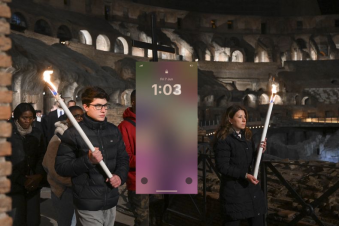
1:03
